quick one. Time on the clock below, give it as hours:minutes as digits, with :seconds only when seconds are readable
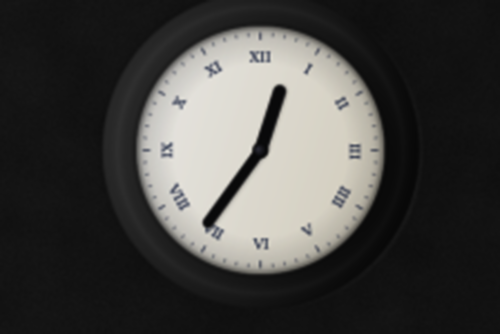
12:36
